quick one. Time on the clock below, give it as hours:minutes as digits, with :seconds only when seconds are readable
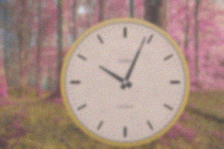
10:04
